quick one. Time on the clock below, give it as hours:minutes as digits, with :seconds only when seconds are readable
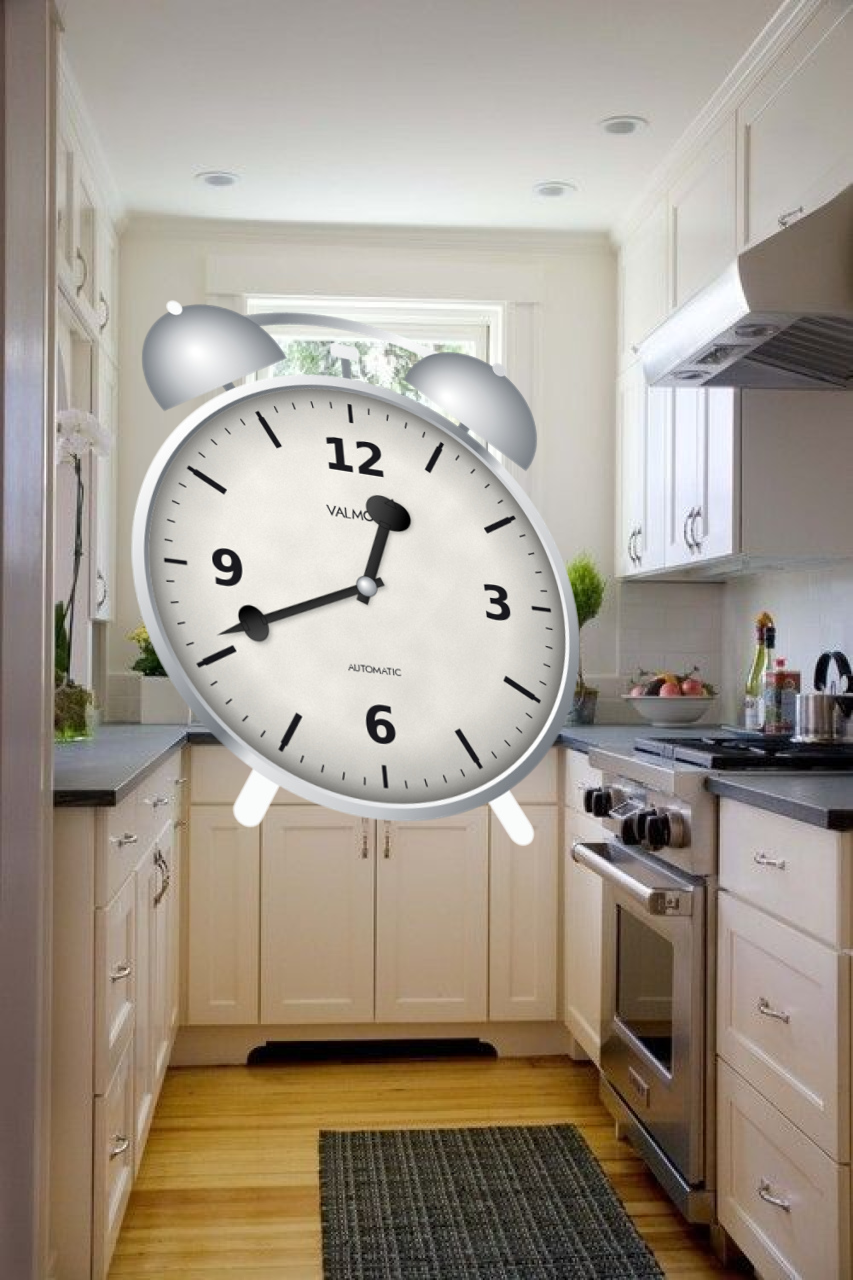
12:41
